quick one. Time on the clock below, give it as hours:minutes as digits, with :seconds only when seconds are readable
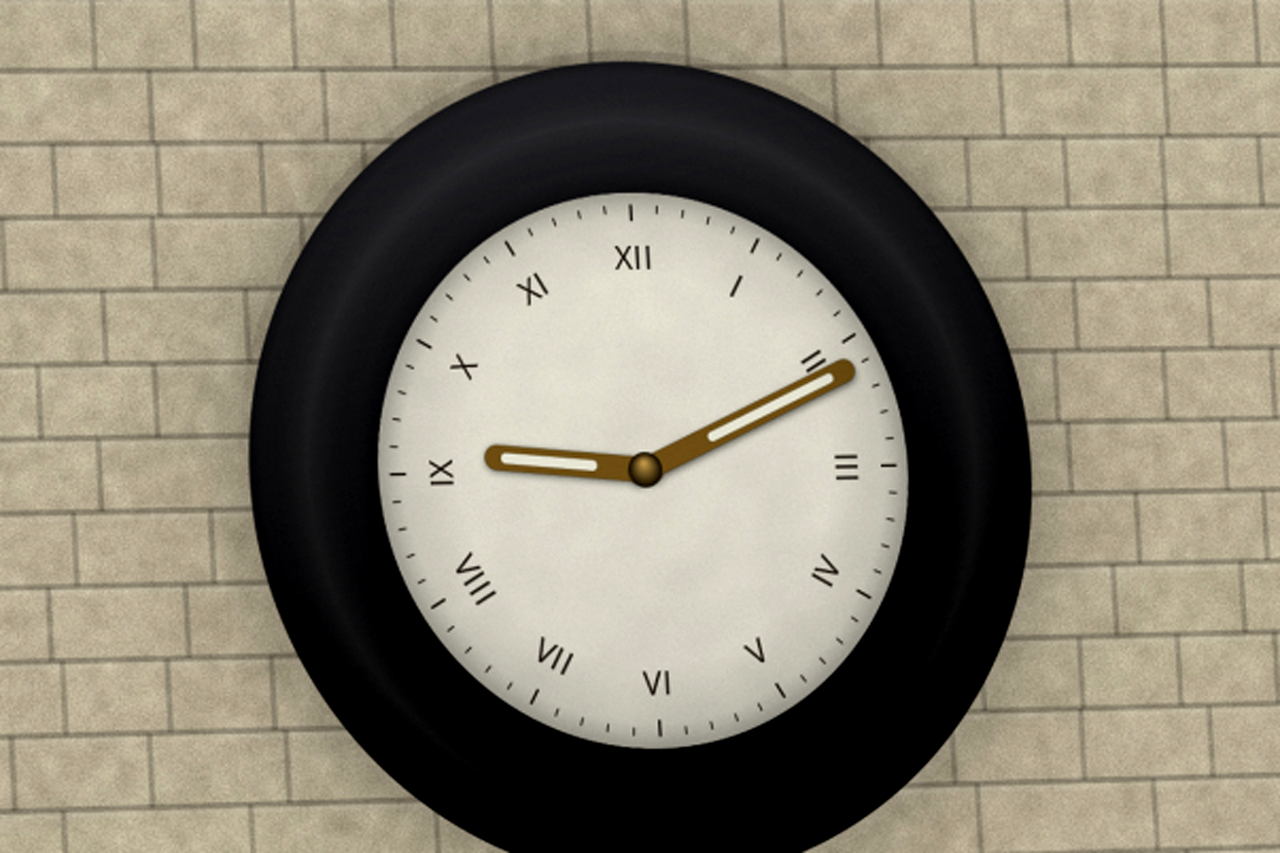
9:11
